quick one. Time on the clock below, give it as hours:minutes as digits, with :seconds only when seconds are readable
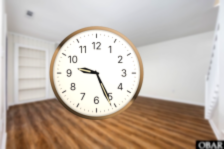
9:26
